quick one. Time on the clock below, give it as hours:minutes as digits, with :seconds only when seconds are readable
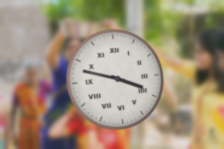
3:48
